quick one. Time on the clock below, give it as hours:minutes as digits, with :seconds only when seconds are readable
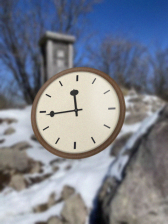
11:44
